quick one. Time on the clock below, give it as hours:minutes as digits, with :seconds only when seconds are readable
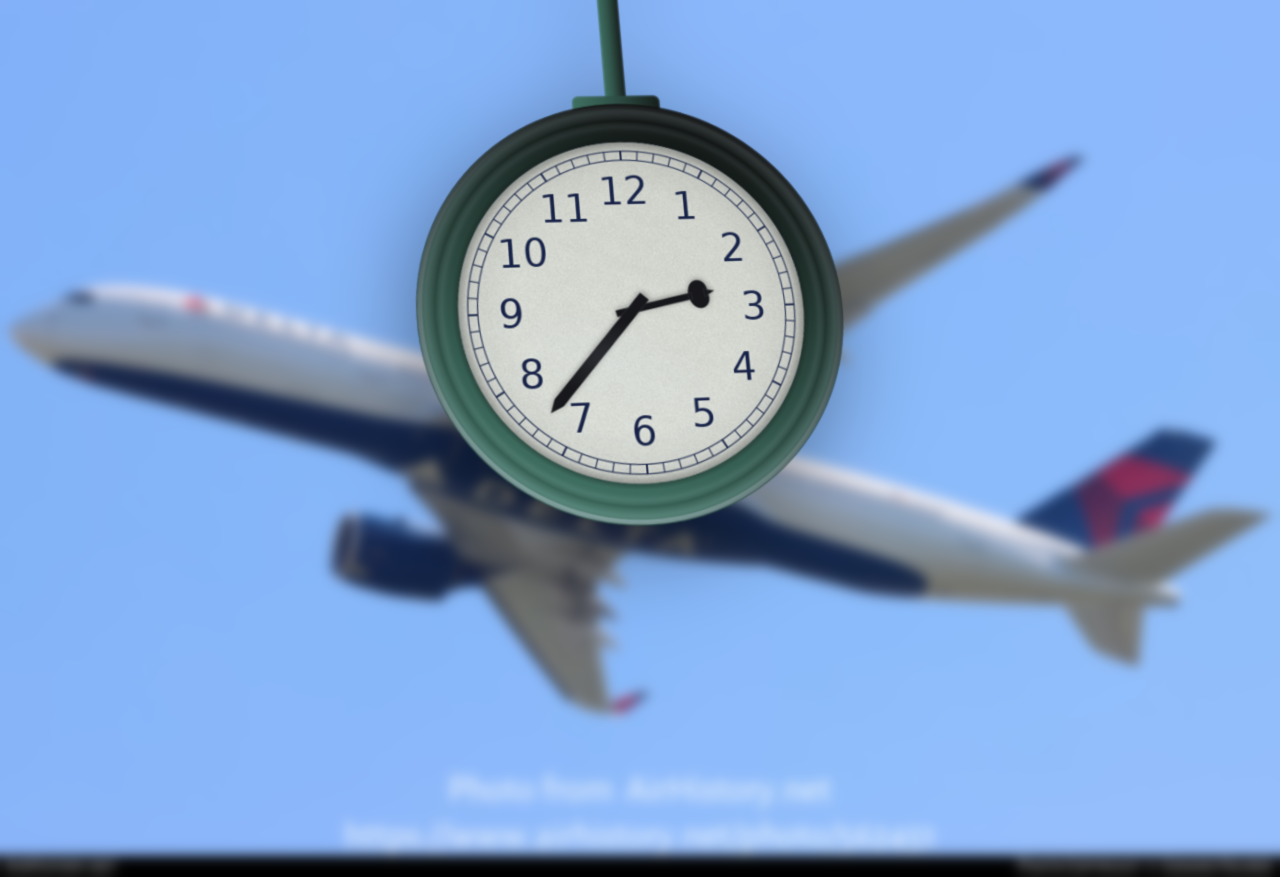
2:37
